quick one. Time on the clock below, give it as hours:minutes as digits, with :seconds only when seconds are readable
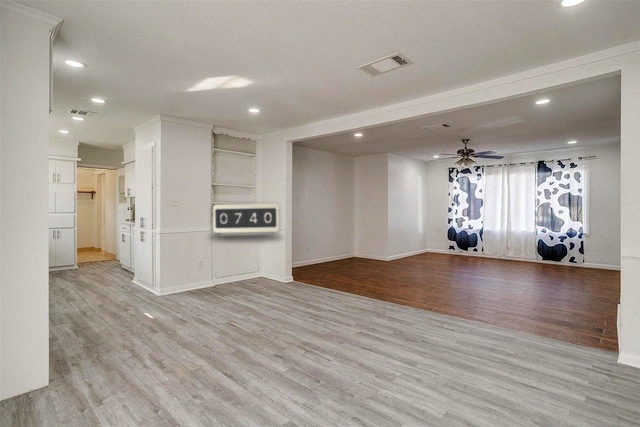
7:40
